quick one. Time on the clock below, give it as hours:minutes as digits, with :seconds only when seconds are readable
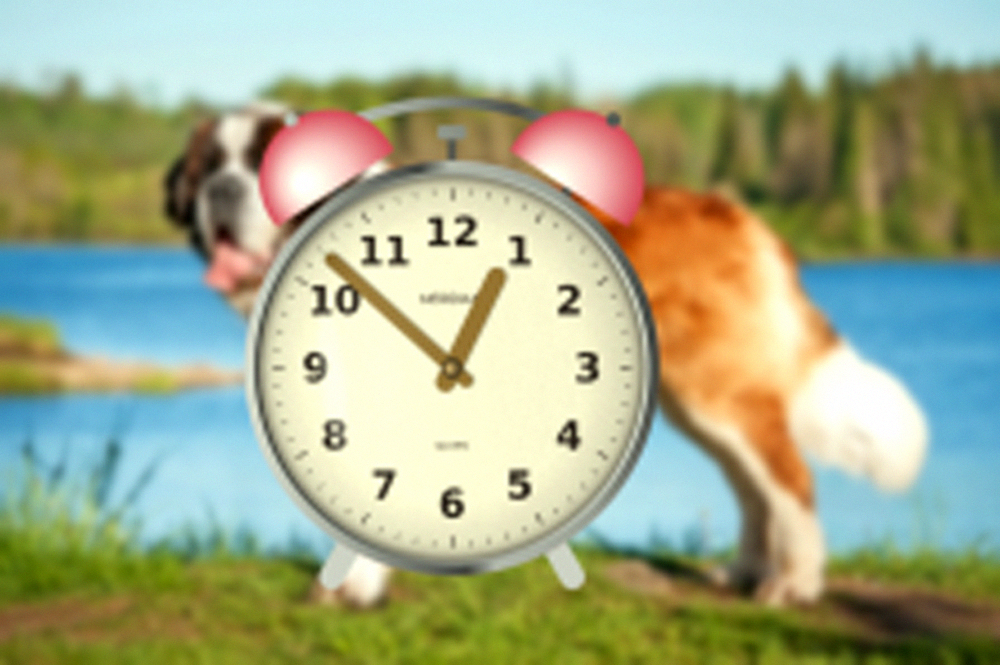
12:52
